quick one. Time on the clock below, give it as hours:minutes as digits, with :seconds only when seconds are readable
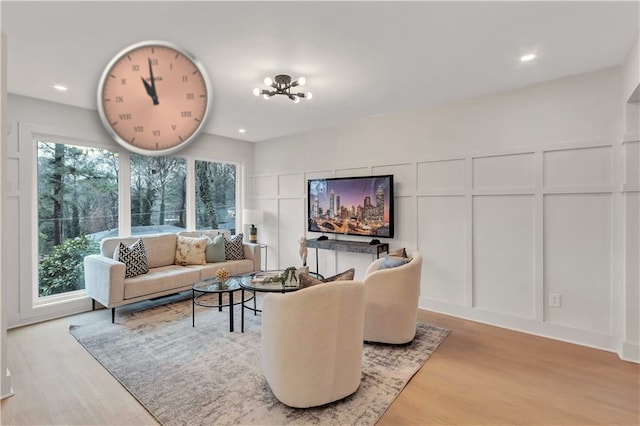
10:59
